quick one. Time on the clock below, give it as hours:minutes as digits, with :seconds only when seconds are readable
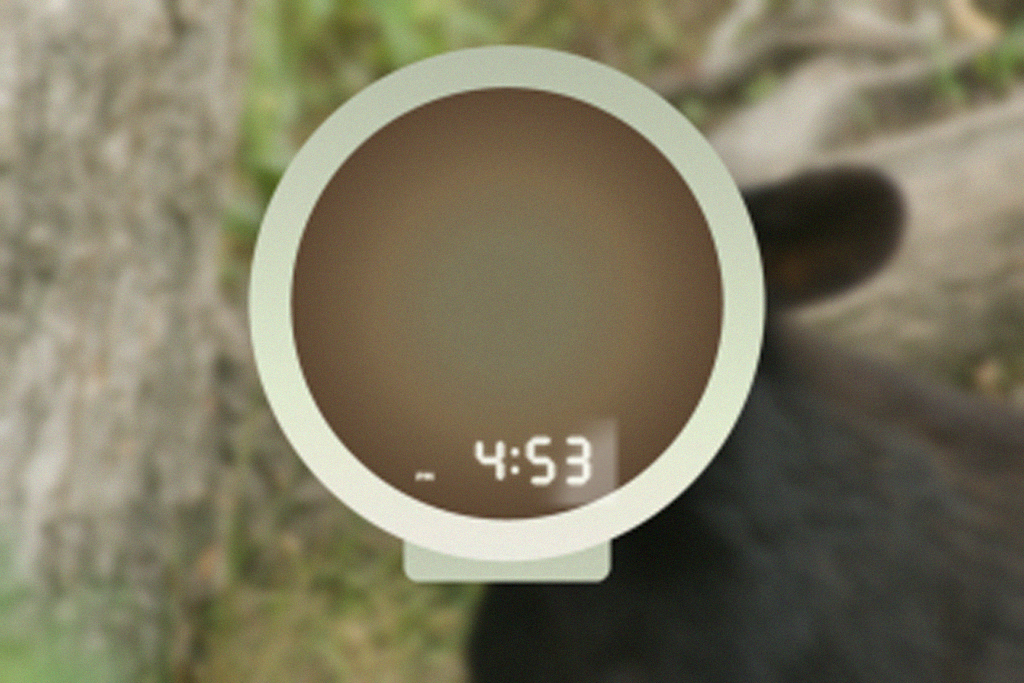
4:53
